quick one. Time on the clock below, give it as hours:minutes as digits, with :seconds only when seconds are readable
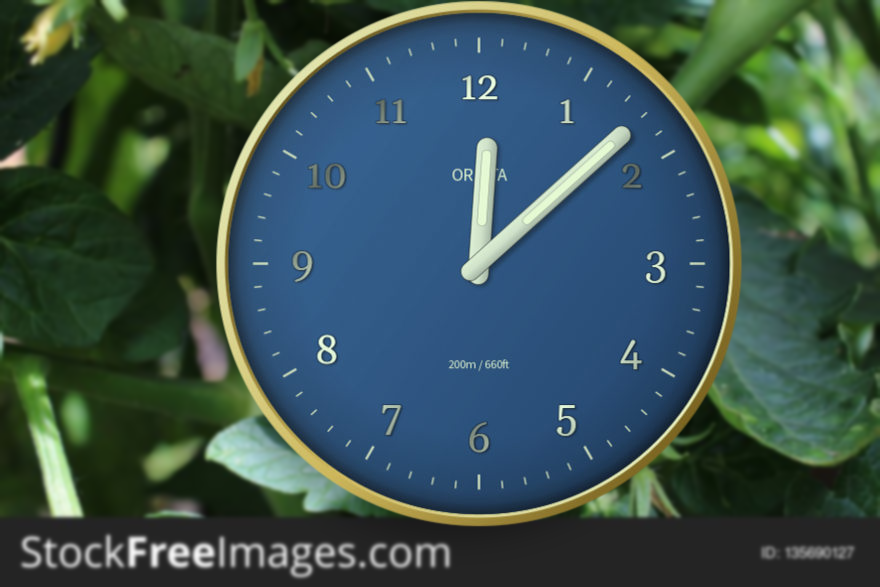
12:08
